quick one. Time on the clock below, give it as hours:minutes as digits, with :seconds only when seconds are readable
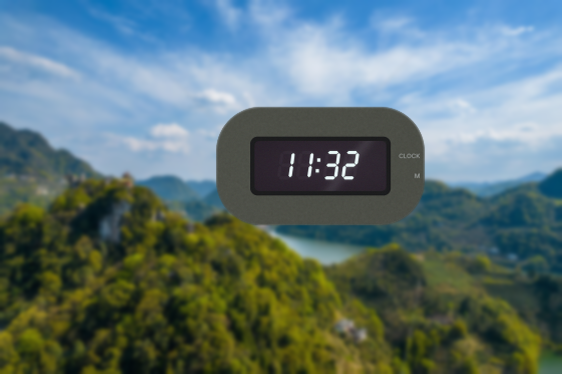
11:32
